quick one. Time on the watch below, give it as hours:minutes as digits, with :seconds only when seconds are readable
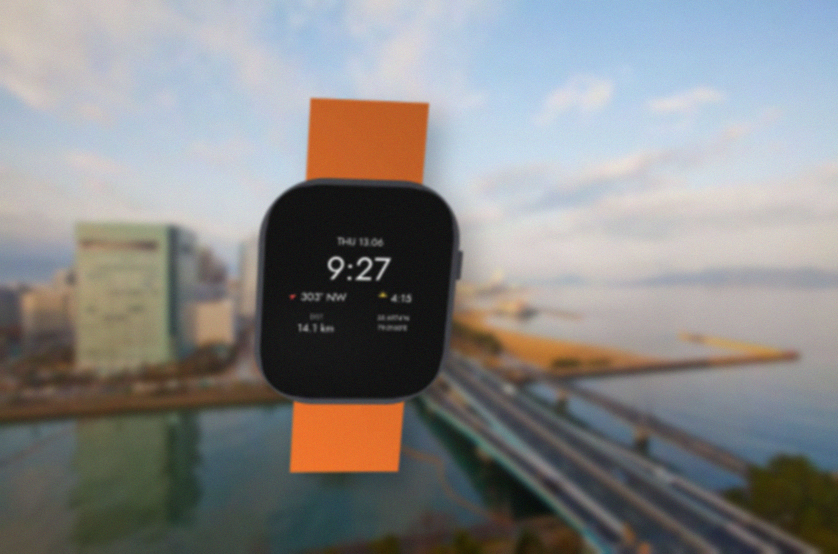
9:27
